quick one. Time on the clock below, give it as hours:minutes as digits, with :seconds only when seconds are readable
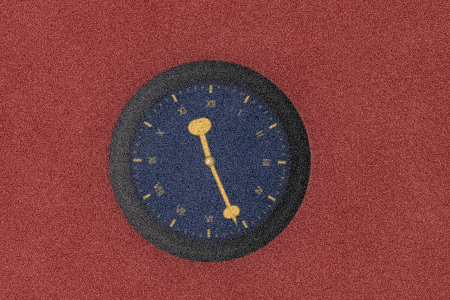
11:26
